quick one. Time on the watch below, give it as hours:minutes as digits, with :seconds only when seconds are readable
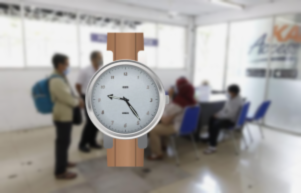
9:24
